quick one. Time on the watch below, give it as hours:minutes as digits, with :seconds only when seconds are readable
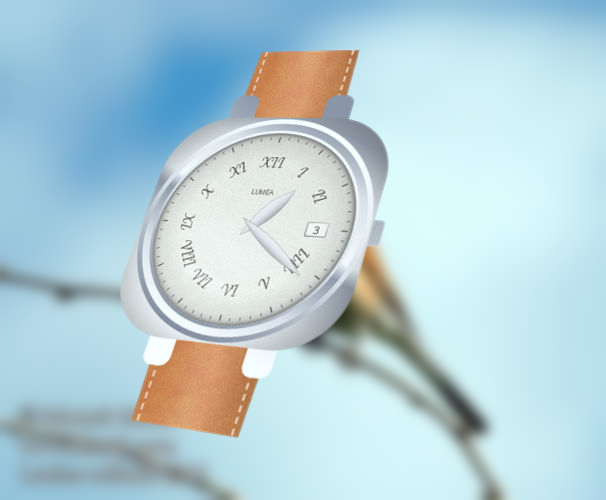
1:21
